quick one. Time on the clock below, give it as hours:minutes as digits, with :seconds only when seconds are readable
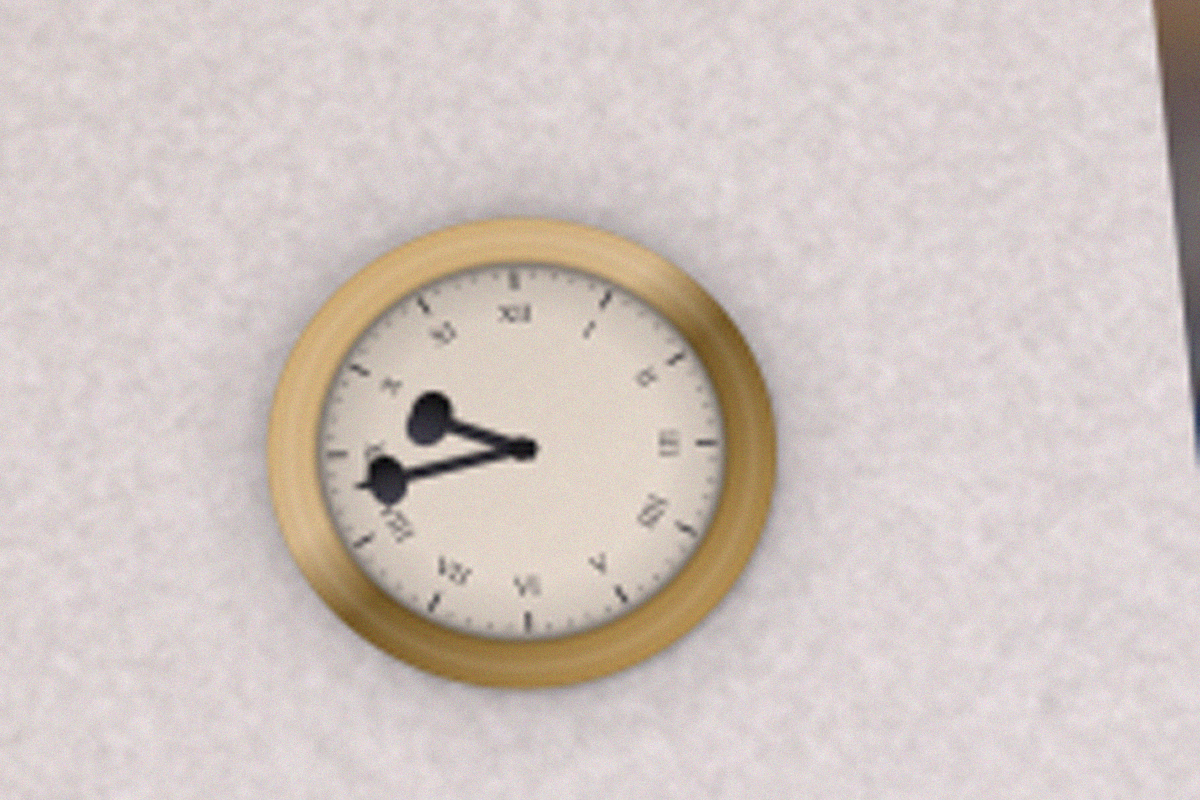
9:43
